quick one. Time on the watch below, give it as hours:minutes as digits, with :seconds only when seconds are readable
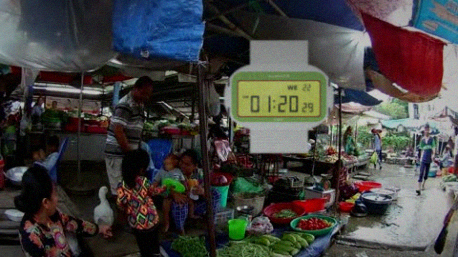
1:20
